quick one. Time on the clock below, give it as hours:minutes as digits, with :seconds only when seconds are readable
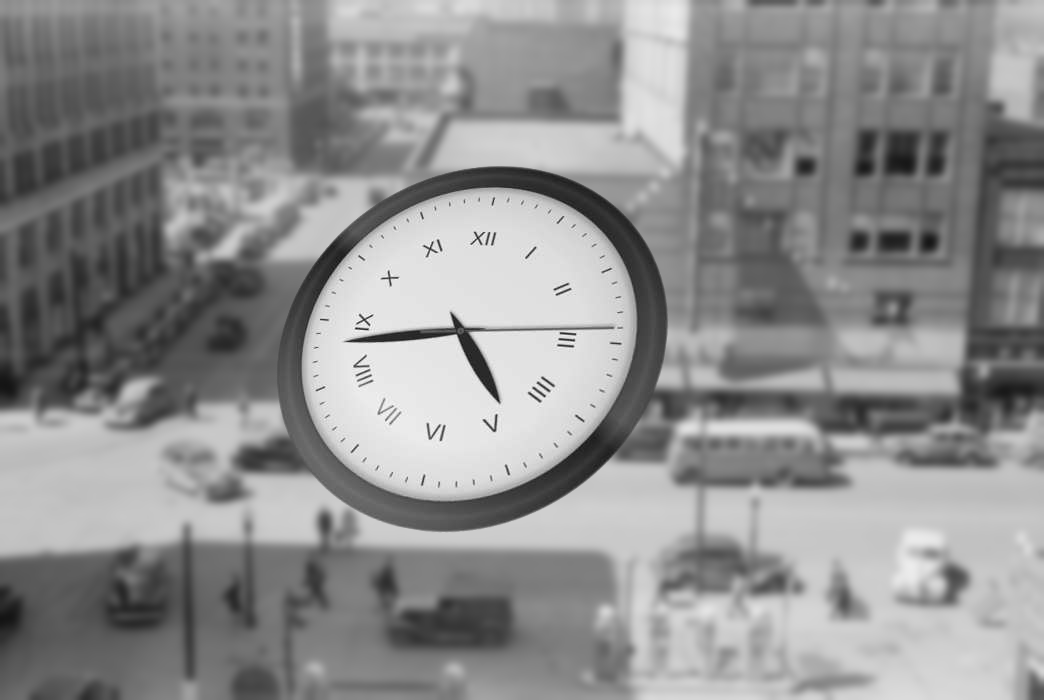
4:43:14
